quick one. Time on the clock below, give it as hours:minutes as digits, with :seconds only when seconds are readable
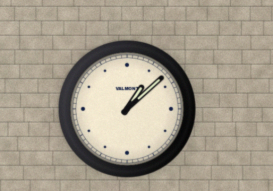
1:08
